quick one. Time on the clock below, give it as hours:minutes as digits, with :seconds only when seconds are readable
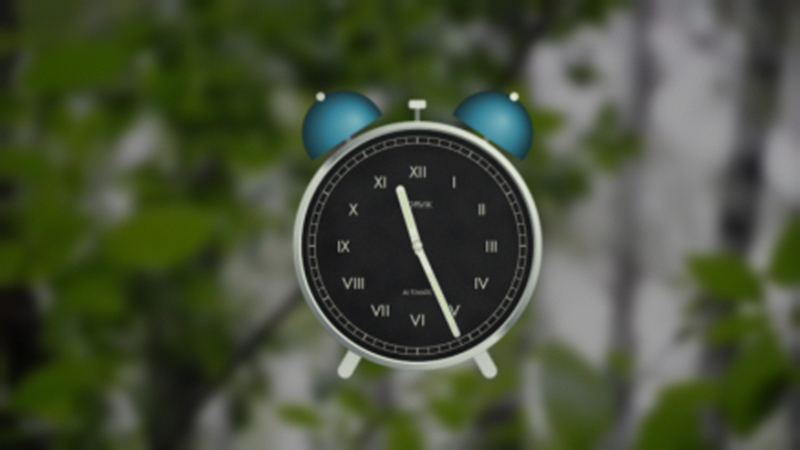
11:26
